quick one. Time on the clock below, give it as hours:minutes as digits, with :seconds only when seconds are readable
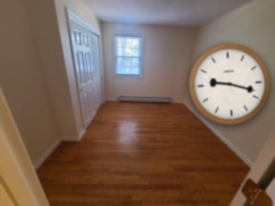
9:18
